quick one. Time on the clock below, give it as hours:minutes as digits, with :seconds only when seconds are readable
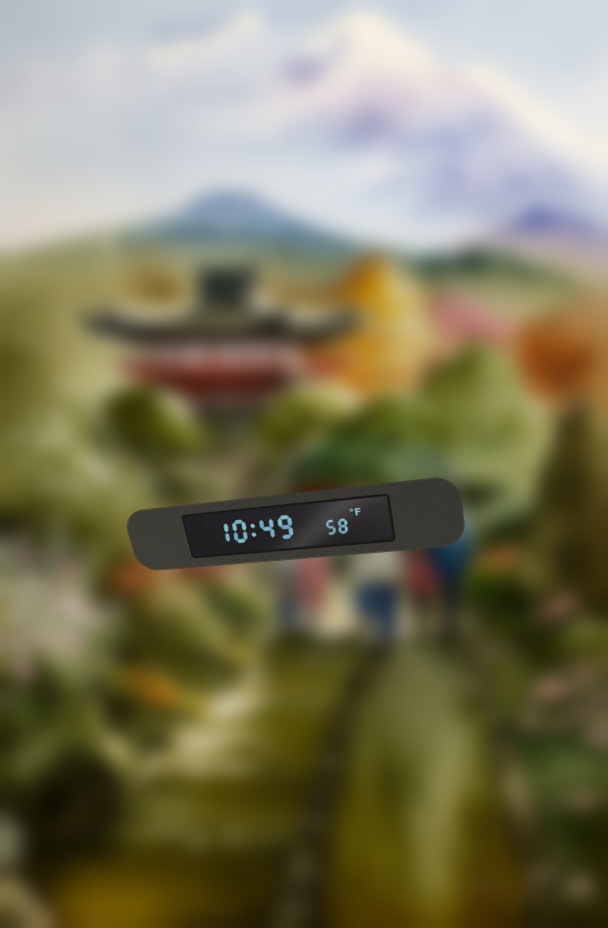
10:49
